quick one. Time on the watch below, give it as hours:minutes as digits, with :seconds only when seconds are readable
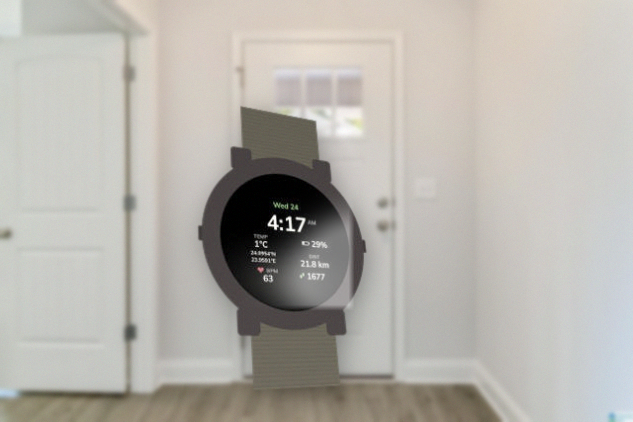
4:17
